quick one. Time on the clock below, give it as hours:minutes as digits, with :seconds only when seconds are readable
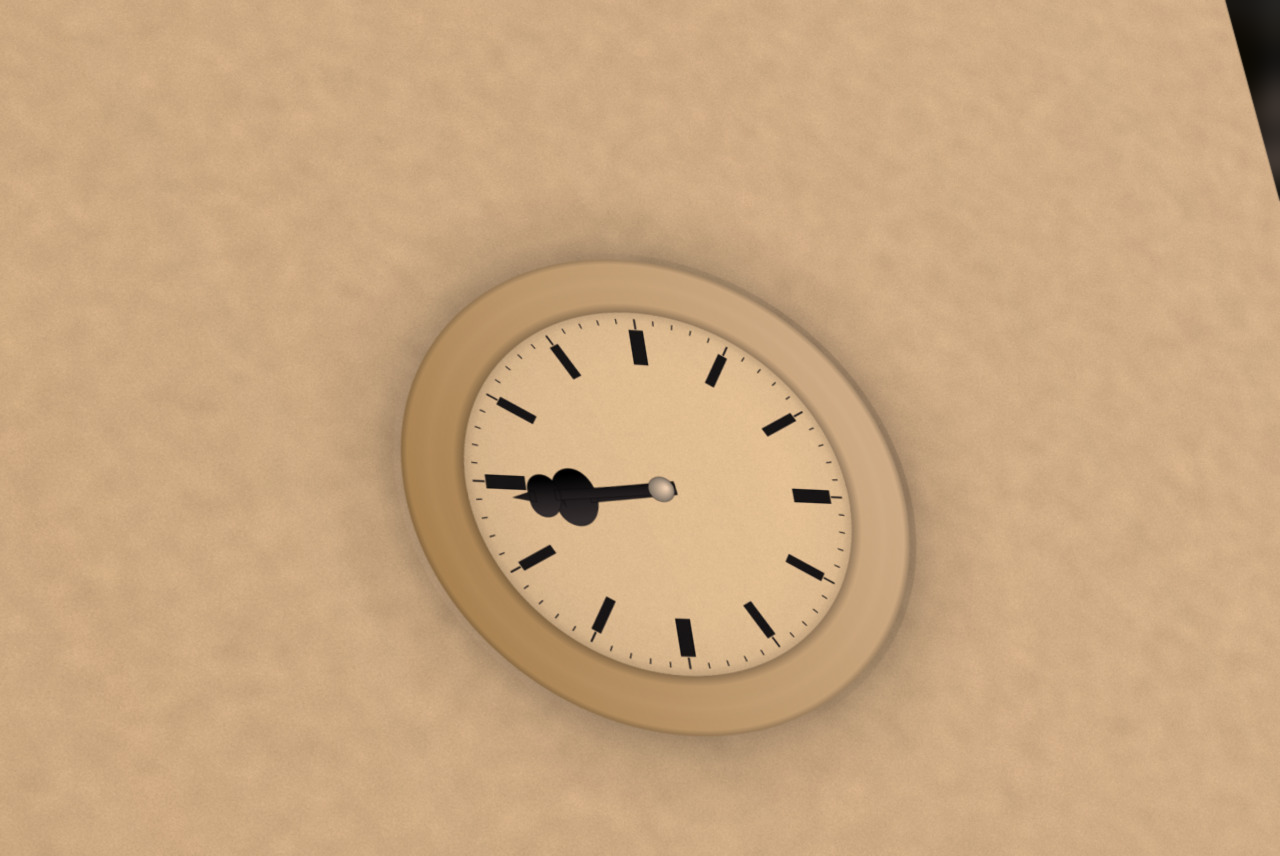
8:44
